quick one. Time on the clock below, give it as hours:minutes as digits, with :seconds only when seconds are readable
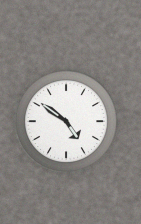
4:51
